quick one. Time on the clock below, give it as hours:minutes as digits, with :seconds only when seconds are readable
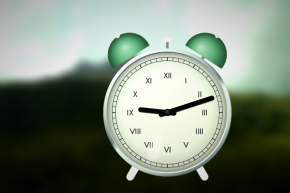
9:12
